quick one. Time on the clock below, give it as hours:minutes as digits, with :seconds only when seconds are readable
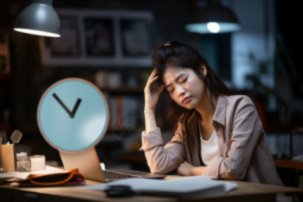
12:53
